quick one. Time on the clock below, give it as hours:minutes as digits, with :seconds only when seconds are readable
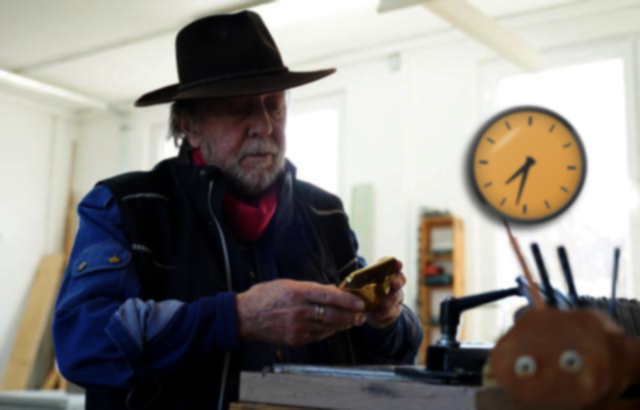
7:32
